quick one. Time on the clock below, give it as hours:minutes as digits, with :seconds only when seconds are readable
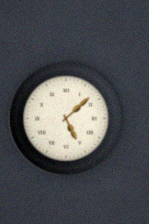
5:08
